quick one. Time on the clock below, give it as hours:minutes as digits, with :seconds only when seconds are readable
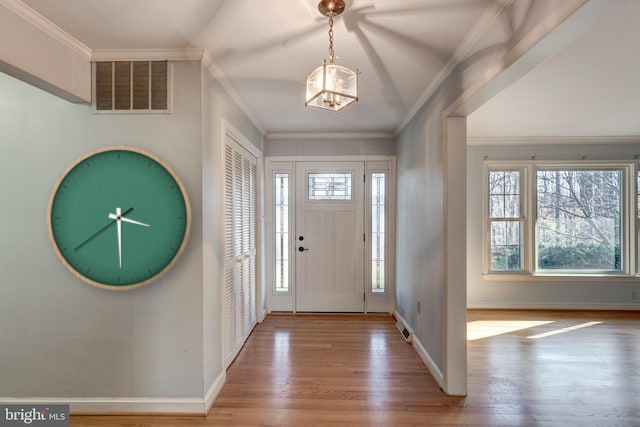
3:29:39
